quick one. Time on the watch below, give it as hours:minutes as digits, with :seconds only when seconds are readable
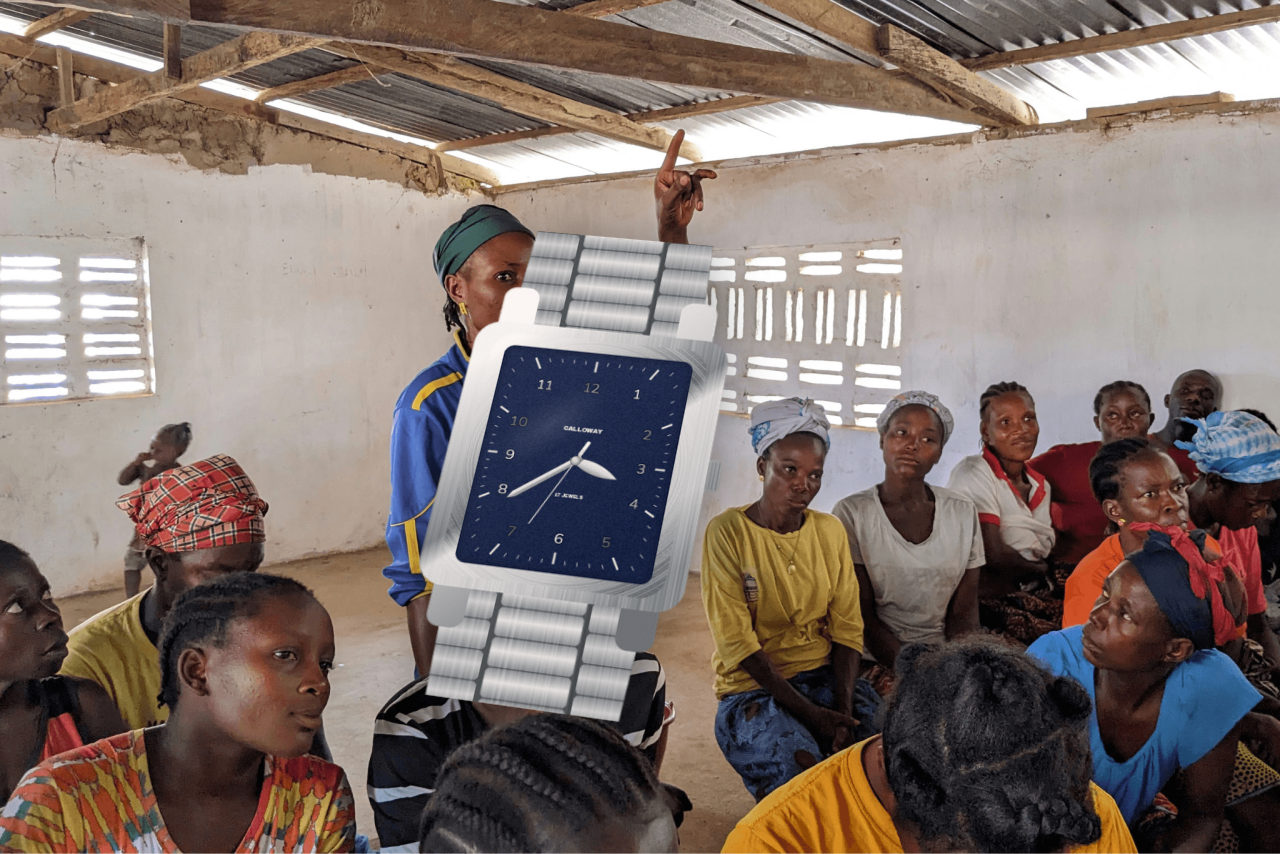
3:38:34
